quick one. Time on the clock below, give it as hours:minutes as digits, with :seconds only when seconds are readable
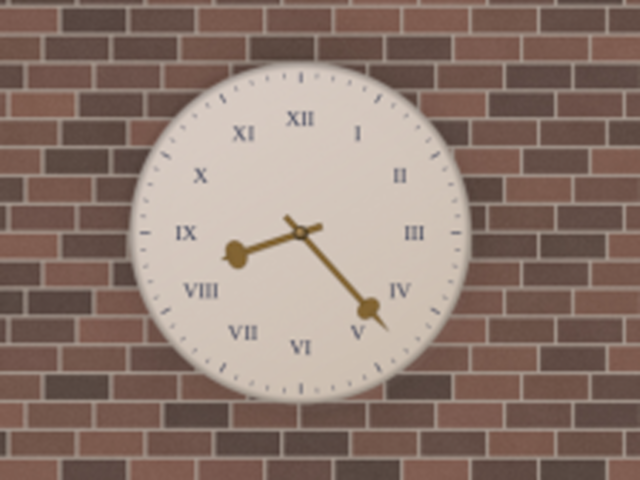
8:23
